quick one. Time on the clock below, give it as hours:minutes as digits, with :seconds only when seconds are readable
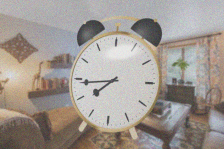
7:44
